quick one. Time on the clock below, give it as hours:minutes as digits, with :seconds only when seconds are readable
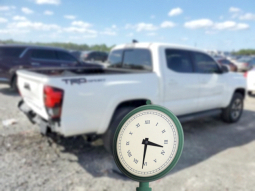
3:31
